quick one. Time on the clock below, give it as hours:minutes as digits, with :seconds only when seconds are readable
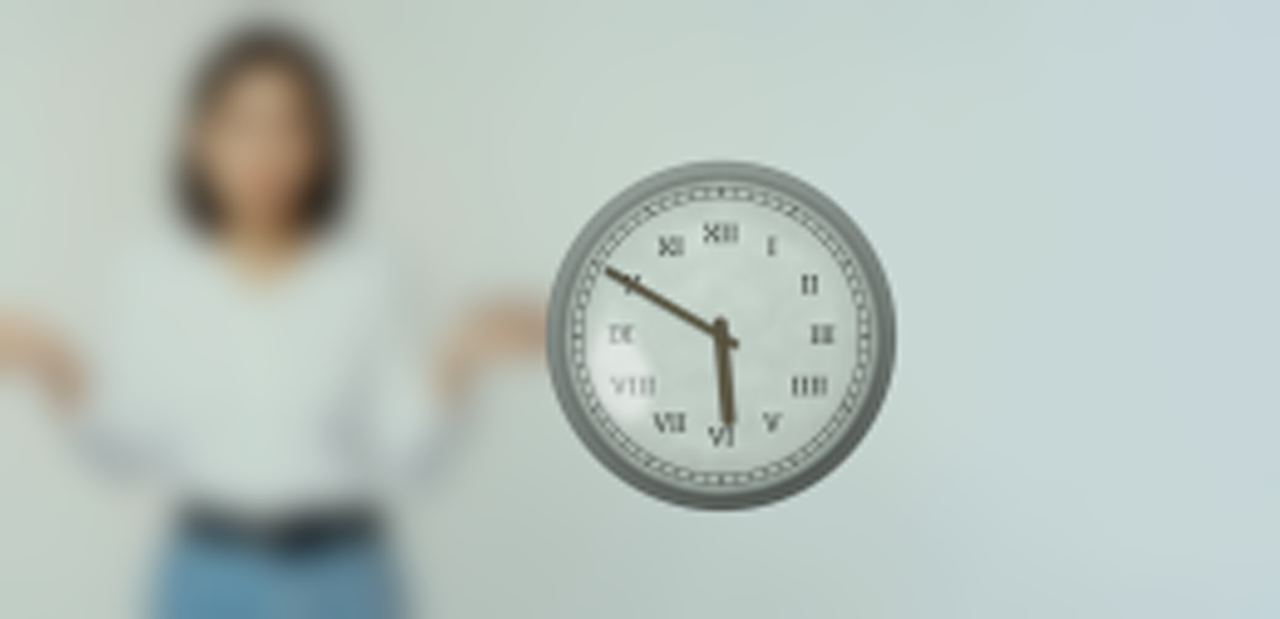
5:50
